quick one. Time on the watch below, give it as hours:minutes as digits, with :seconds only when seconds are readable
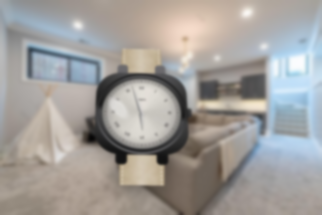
5:57
